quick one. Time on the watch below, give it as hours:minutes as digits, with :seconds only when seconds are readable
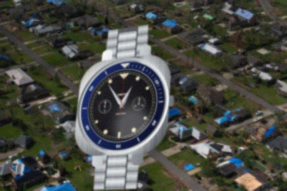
12:54
